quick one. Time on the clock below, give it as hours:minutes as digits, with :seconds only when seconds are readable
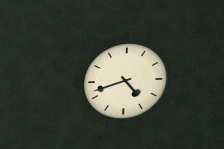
4:42
